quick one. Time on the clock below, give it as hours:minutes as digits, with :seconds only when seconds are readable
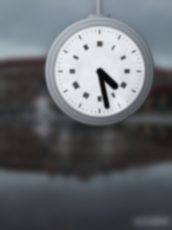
4:28
